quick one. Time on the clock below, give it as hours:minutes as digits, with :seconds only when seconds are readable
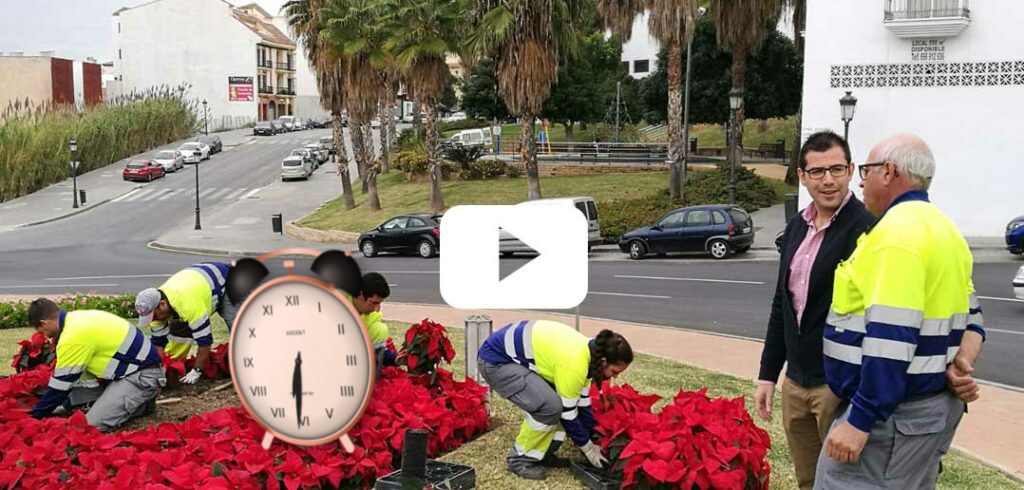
6:31
